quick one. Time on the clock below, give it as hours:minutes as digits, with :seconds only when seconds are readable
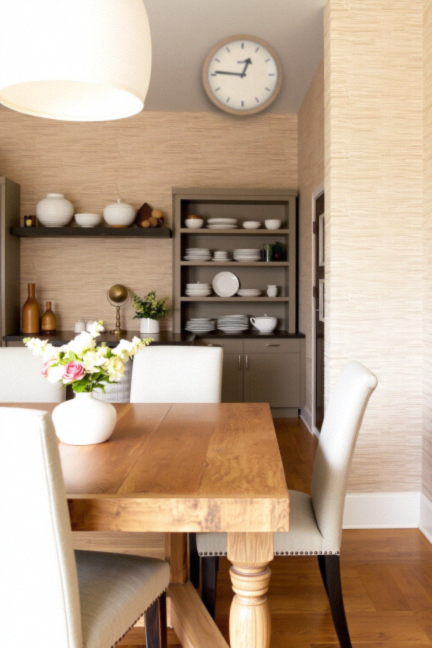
12:46
